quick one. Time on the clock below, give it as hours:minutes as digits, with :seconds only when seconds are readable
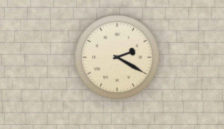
2:20
